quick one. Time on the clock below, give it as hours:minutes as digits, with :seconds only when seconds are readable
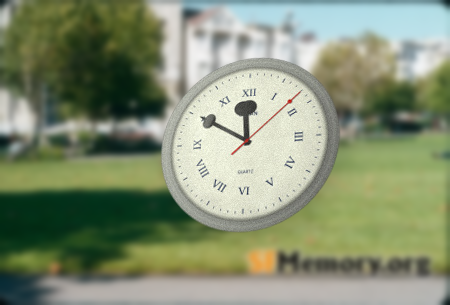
11:50:08
